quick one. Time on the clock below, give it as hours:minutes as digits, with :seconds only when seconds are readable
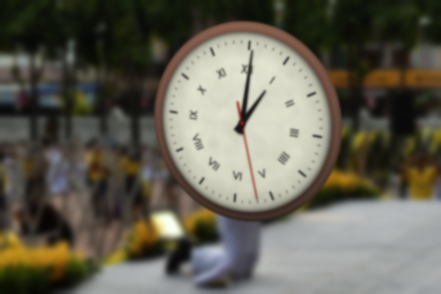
1:00:27
